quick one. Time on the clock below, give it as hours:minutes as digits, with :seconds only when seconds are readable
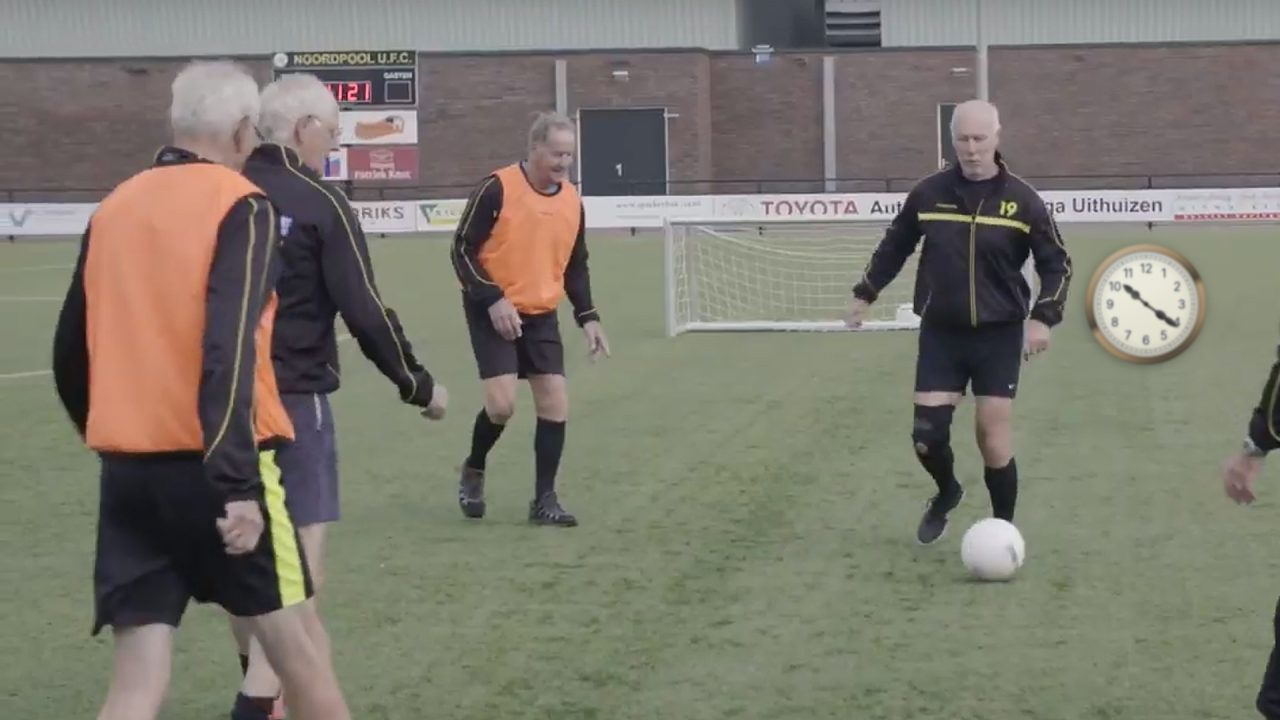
10:21
